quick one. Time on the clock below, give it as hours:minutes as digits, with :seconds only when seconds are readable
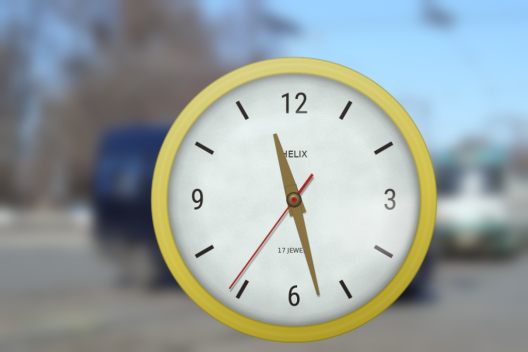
11:27:36
